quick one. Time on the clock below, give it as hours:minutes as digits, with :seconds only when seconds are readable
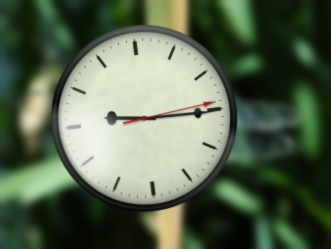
9:15:14
